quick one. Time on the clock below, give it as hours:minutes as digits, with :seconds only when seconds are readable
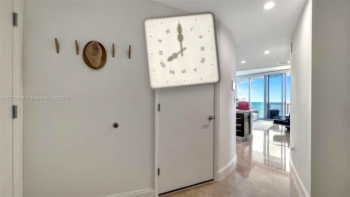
8:00
